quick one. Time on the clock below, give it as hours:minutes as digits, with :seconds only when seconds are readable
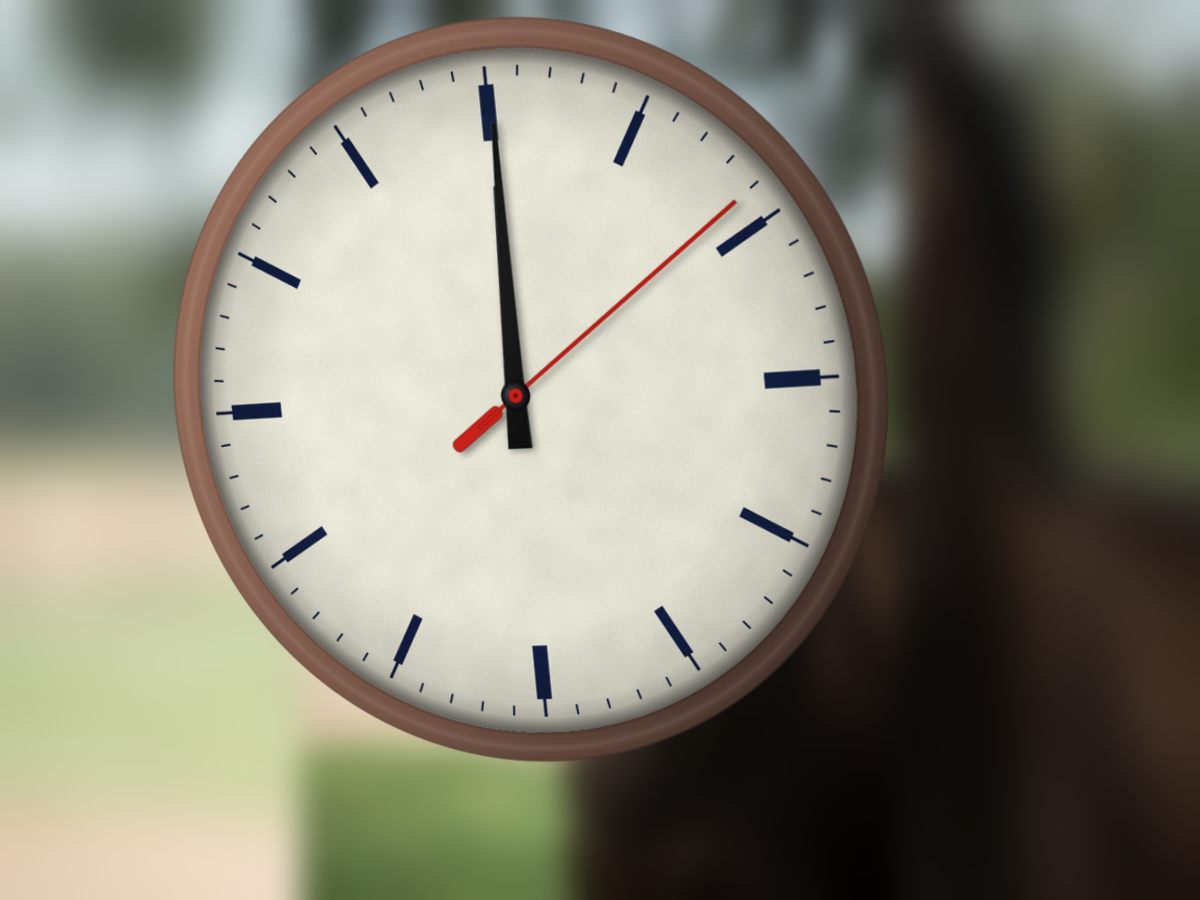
12:00:09
